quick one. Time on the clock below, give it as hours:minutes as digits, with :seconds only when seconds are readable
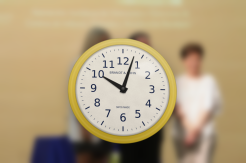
10:03
